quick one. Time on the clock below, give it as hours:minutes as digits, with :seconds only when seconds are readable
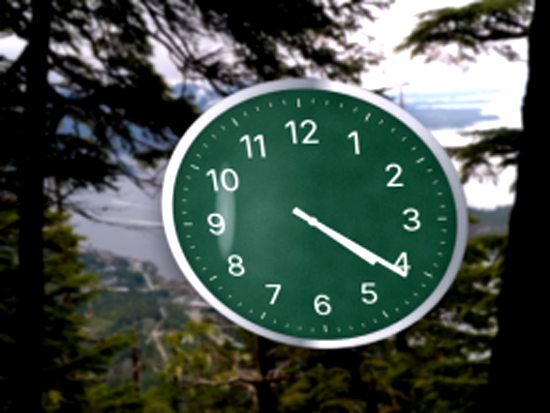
4:21
